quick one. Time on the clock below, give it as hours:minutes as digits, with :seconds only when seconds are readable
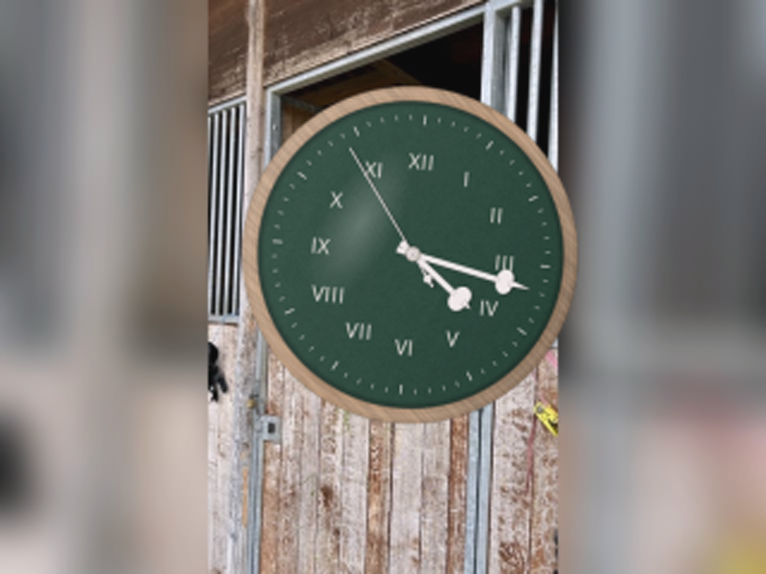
4:16:54
